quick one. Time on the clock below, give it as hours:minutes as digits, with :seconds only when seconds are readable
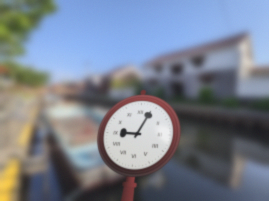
9:04
